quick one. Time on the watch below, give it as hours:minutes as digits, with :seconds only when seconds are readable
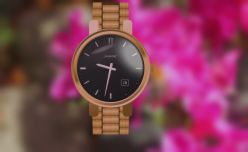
9:32
